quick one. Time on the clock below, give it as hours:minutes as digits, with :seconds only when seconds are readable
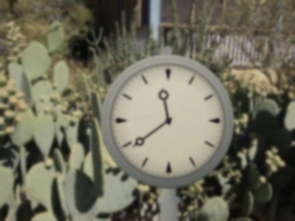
11:39
